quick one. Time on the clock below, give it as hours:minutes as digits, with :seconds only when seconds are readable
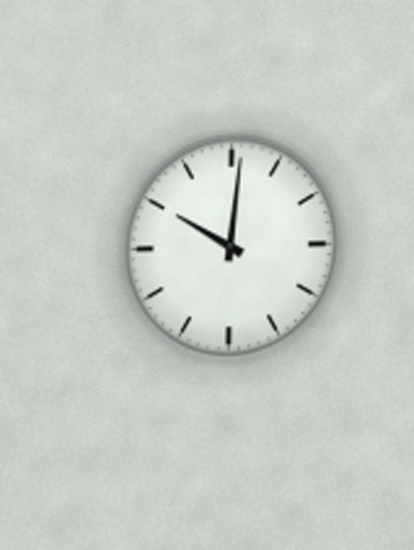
10:01
